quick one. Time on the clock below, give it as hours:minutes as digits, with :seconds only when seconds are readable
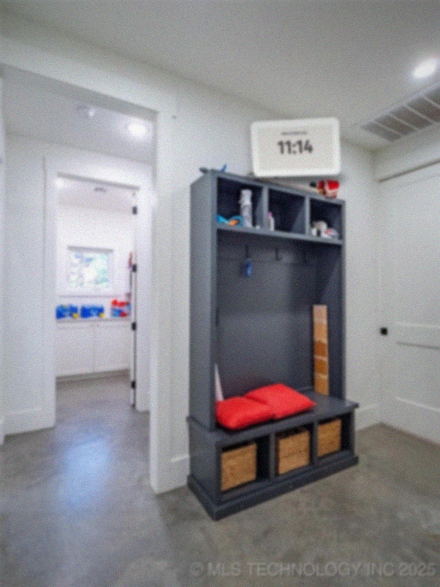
11:14
